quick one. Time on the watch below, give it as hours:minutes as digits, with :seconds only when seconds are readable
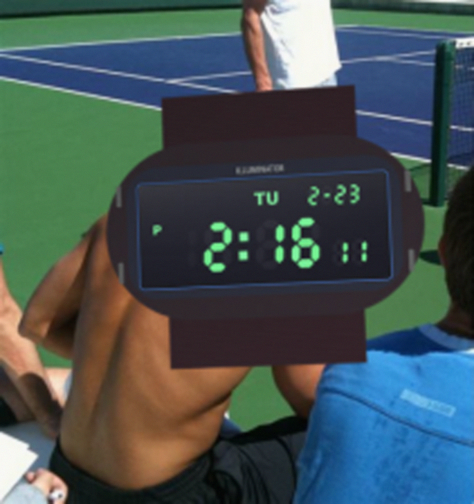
2:16:11
